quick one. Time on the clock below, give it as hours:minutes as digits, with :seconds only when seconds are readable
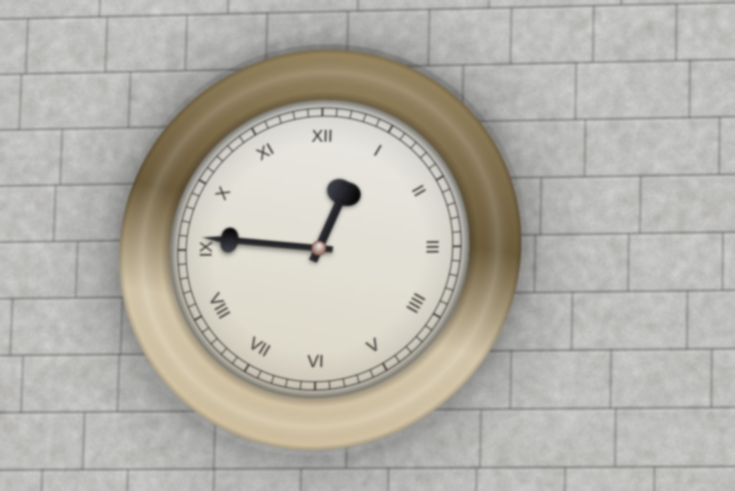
12:46
